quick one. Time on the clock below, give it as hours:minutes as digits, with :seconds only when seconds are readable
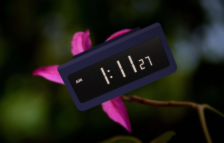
1:11:27
